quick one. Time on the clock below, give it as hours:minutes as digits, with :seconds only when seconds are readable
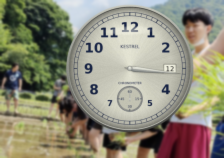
3:16
